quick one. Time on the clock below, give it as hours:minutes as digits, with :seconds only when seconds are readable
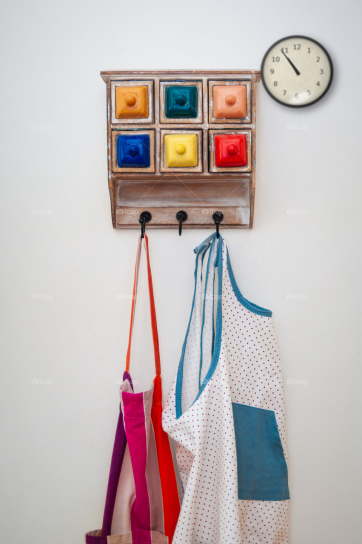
10:54
